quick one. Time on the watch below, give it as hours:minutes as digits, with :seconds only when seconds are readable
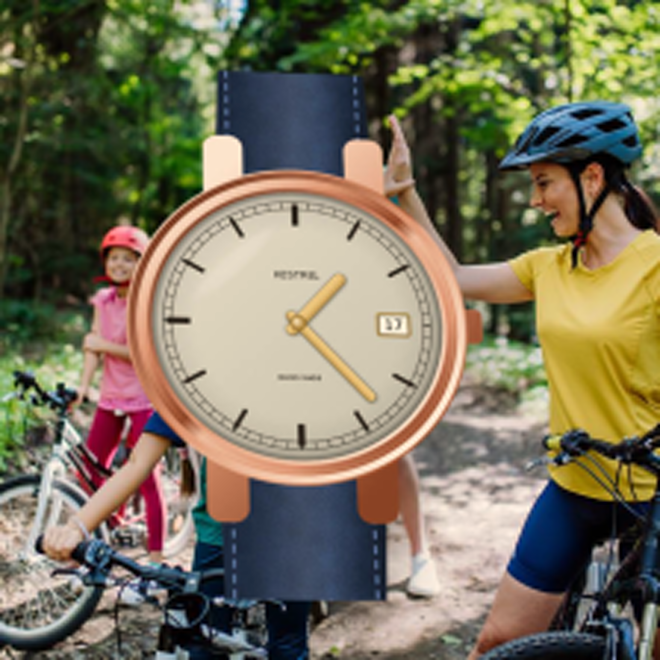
1:23
